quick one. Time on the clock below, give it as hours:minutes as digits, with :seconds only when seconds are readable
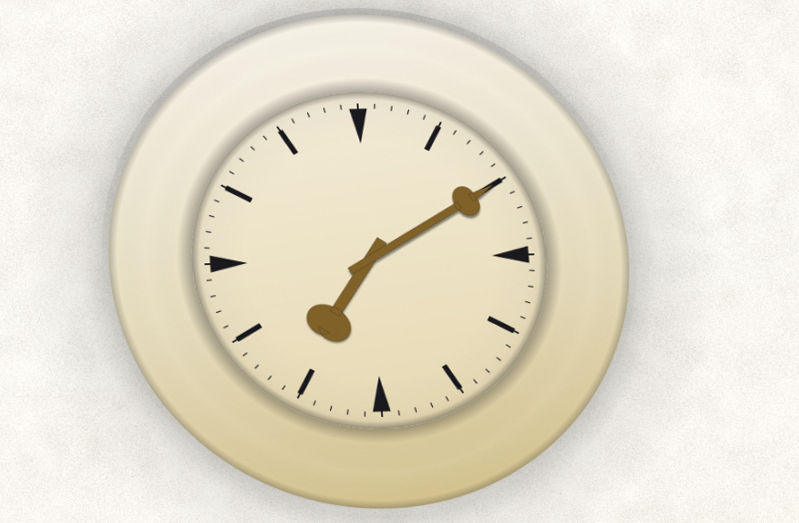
7:10
